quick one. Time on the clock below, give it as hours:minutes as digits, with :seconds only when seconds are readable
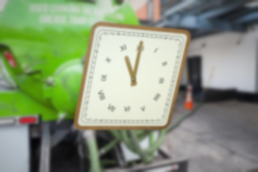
11:00
